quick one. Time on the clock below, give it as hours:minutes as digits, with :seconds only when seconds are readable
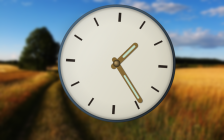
1:24
